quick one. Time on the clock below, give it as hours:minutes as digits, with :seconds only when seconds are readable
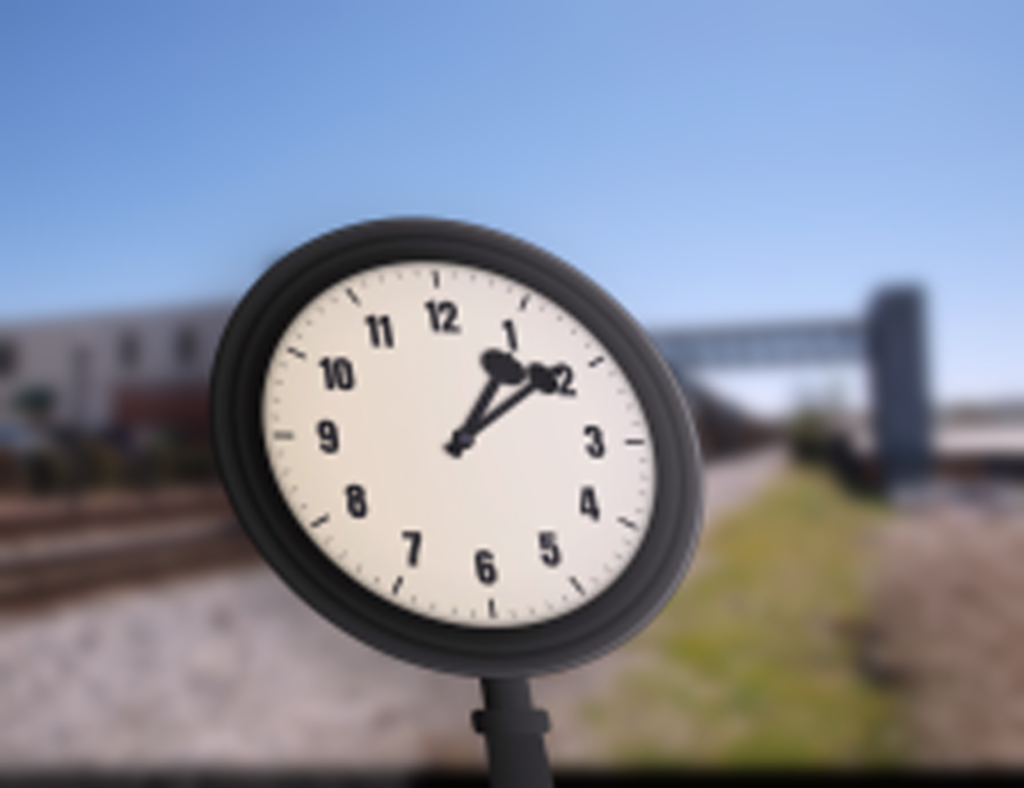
1:09
